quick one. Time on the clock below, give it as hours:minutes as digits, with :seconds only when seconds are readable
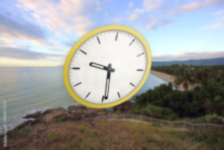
9:29
